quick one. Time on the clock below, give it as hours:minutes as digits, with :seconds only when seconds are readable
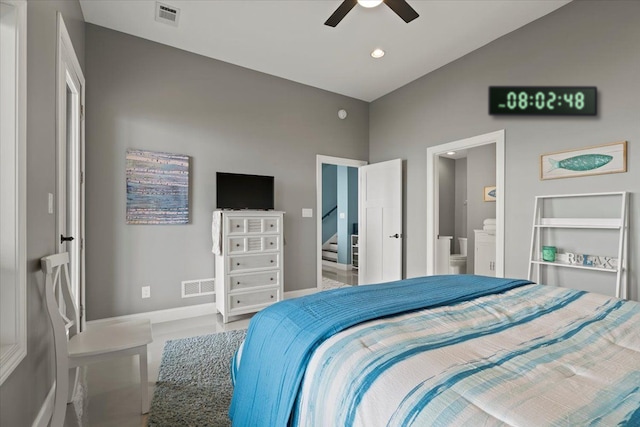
8:02:48
